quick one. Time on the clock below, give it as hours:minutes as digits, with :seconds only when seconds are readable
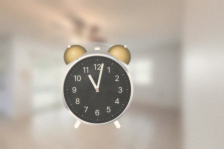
11:02
